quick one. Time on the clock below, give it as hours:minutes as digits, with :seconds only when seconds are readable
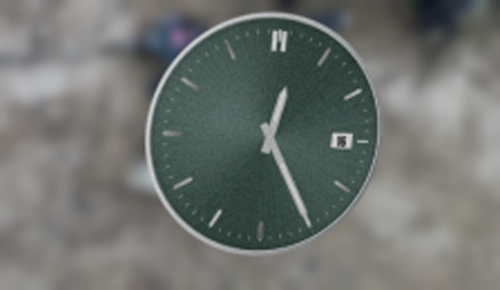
12:25
